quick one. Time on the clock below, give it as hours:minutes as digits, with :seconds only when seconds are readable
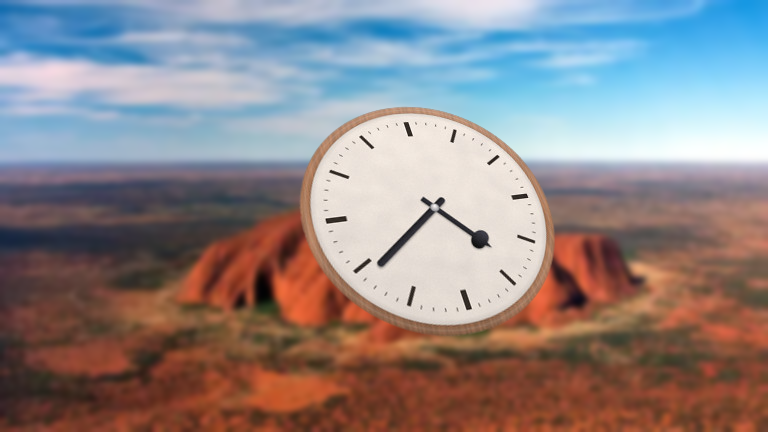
4:39
